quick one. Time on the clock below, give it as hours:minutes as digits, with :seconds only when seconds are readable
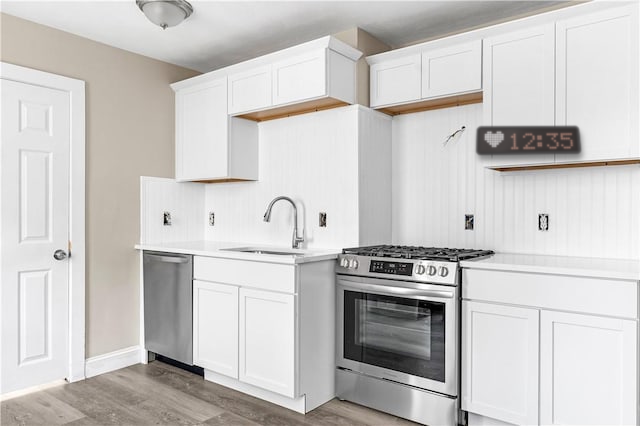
12:35
